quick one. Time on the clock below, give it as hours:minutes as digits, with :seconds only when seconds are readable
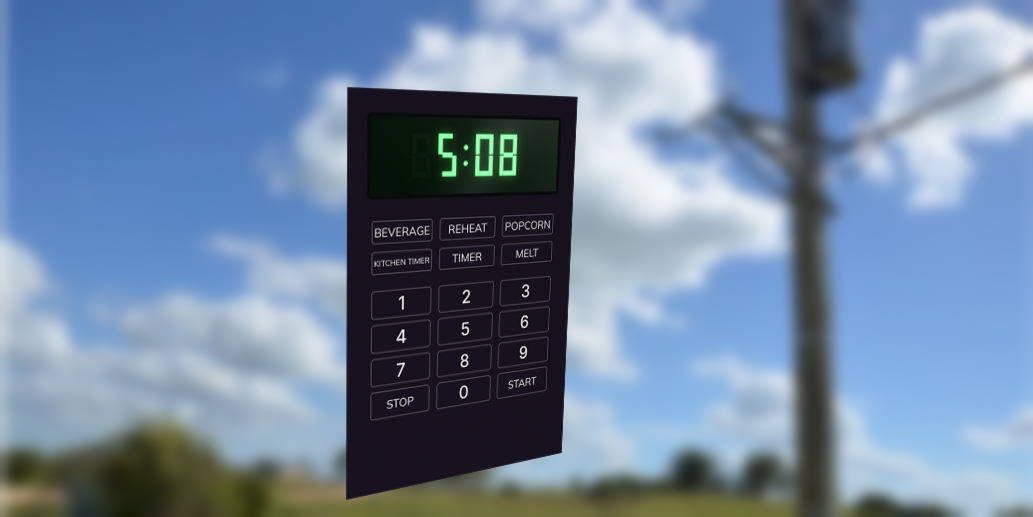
5:08
